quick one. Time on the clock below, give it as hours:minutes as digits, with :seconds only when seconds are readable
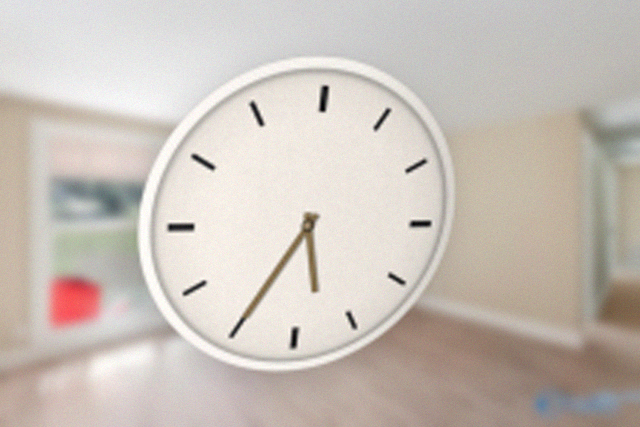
5:35
